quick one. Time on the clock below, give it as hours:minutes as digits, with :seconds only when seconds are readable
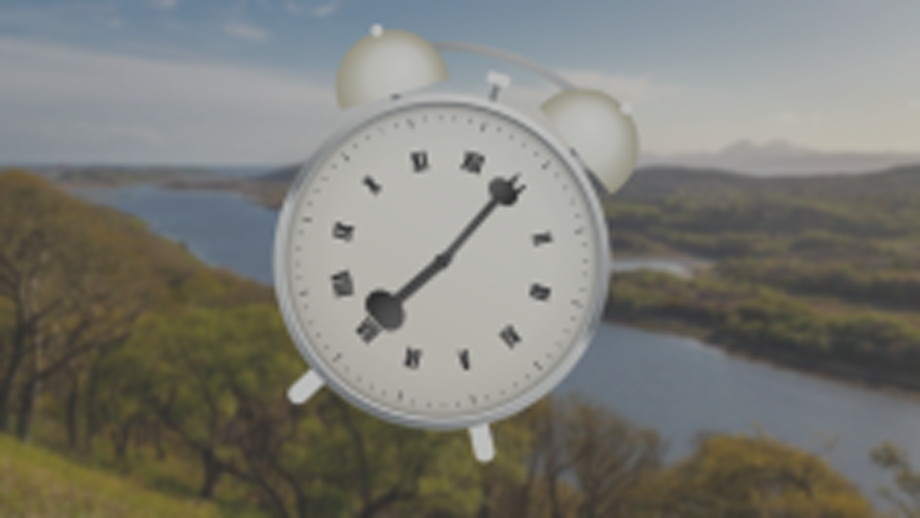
7:04
